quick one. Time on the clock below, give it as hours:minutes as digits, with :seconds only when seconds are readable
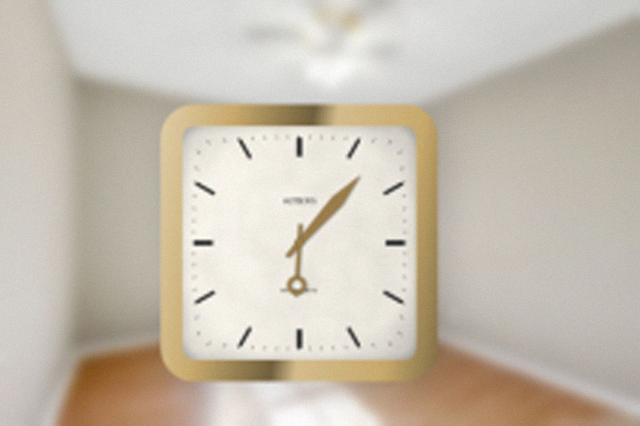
6:07
